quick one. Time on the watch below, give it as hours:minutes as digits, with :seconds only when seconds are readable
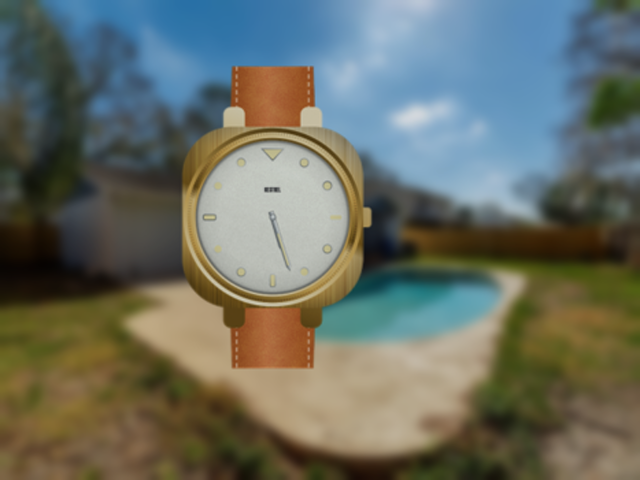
5:27
